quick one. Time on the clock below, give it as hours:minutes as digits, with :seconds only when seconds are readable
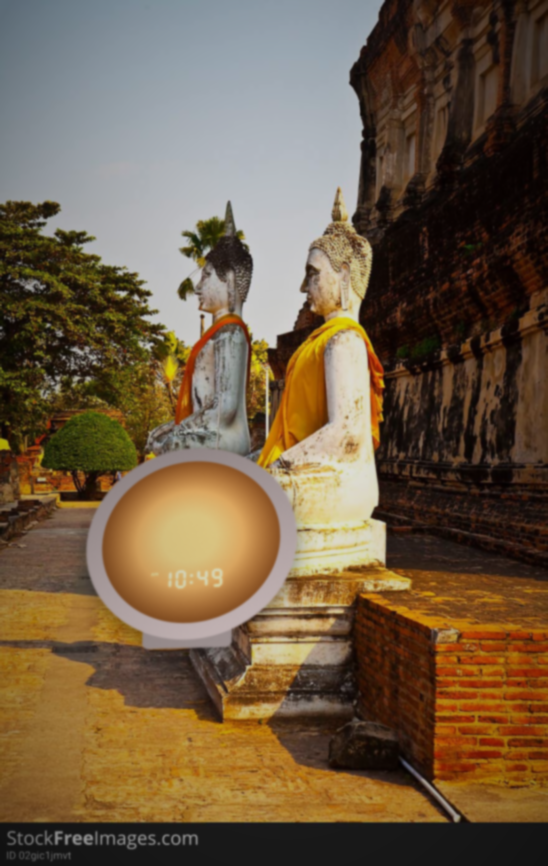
10:49
